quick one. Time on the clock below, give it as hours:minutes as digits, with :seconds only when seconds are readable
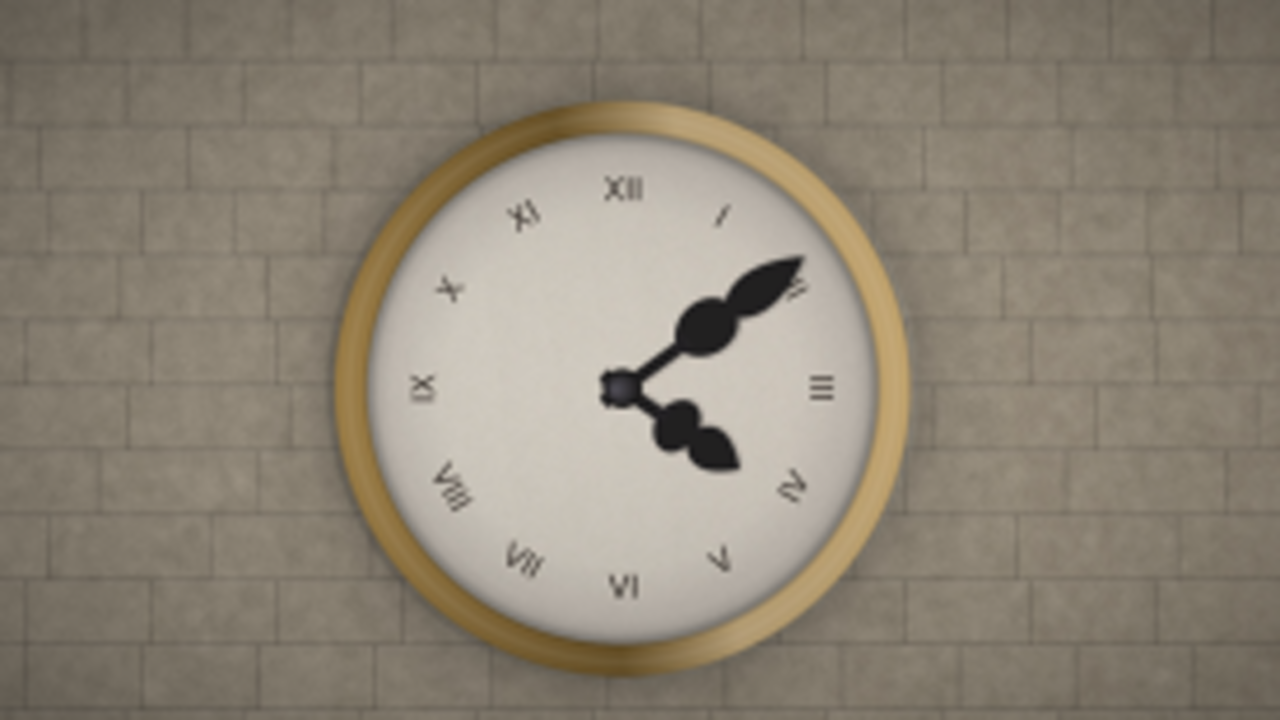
4:09
